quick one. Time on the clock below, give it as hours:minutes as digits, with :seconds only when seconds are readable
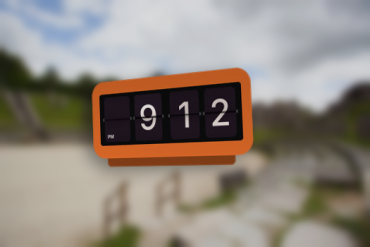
9:12
